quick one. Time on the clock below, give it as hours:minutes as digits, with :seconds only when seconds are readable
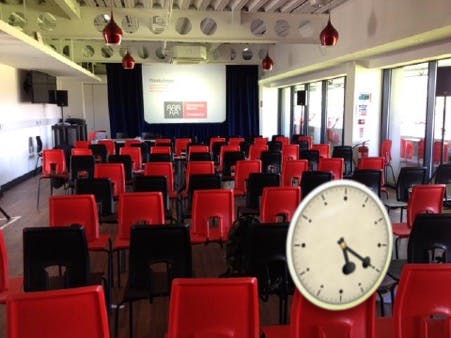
5:20
